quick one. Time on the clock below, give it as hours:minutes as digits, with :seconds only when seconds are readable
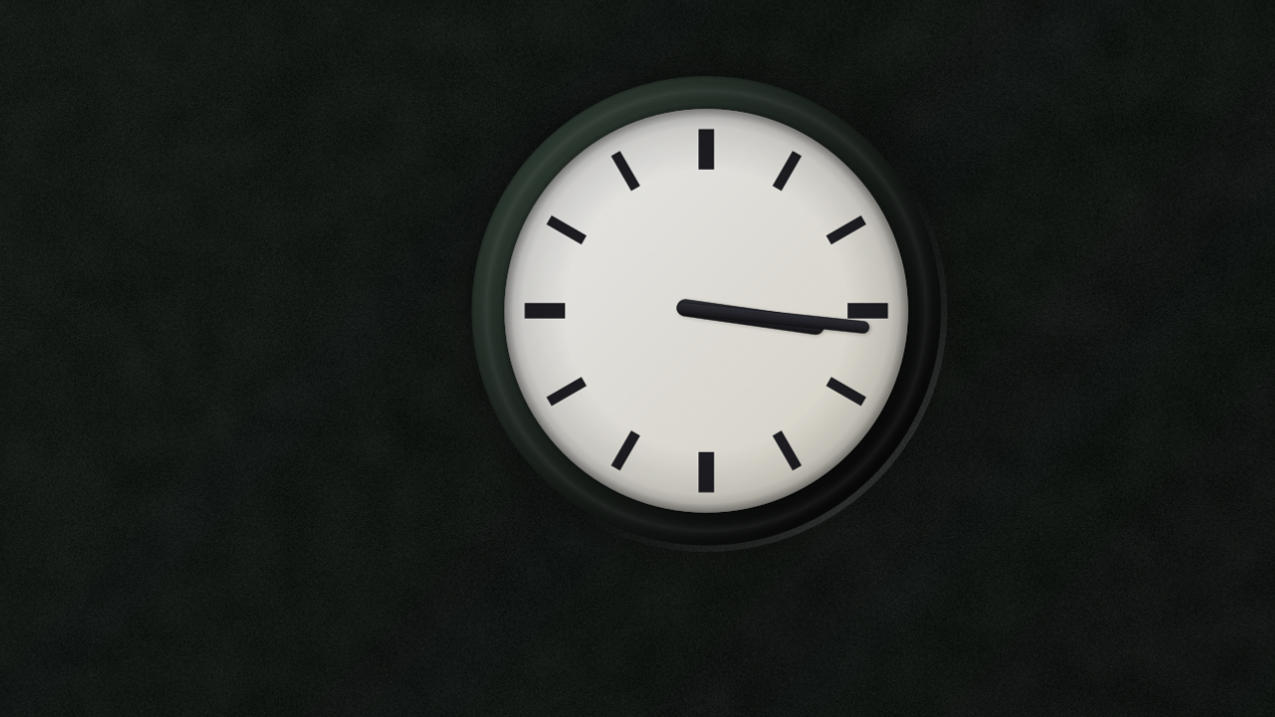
3:16
